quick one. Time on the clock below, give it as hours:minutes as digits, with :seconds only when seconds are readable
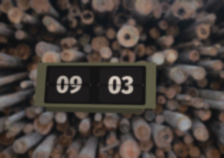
9:03
